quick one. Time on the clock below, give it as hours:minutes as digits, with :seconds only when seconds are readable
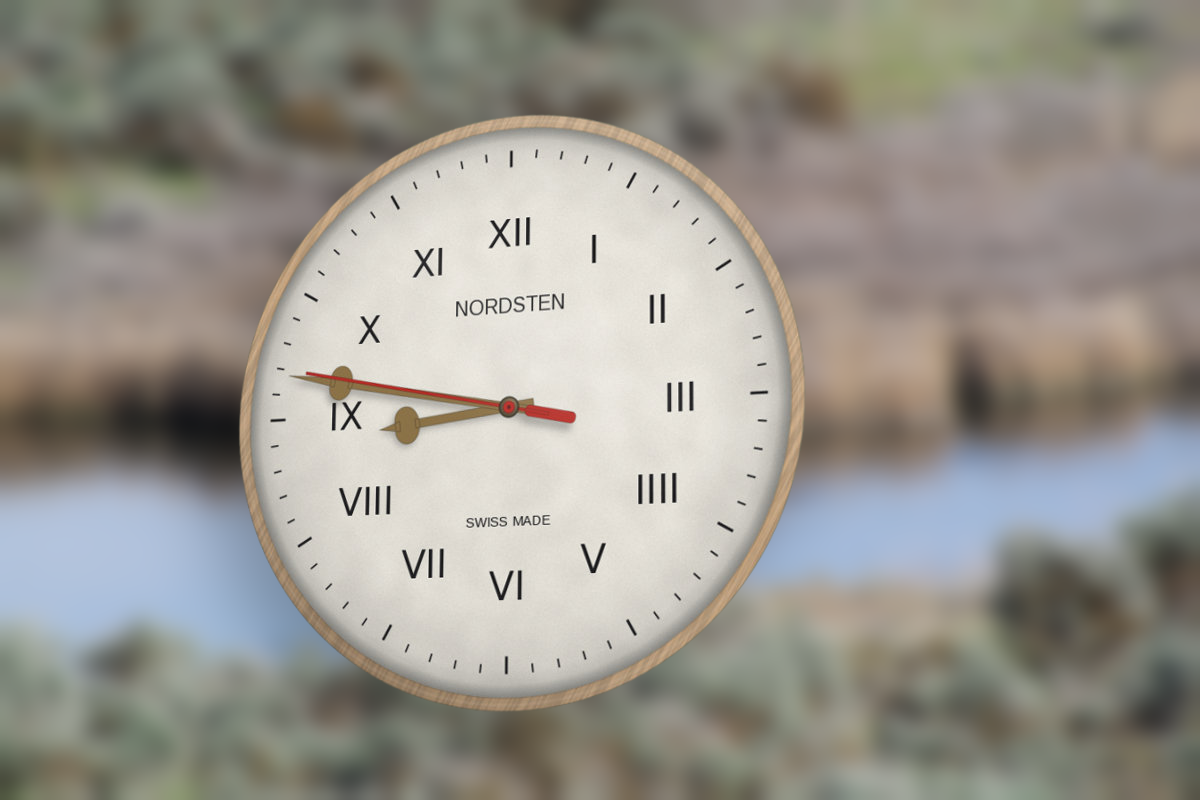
8:46:47
